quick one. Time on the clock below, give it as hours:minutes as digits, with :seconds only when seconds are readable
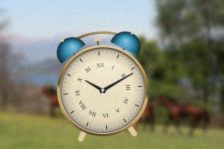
10:11
